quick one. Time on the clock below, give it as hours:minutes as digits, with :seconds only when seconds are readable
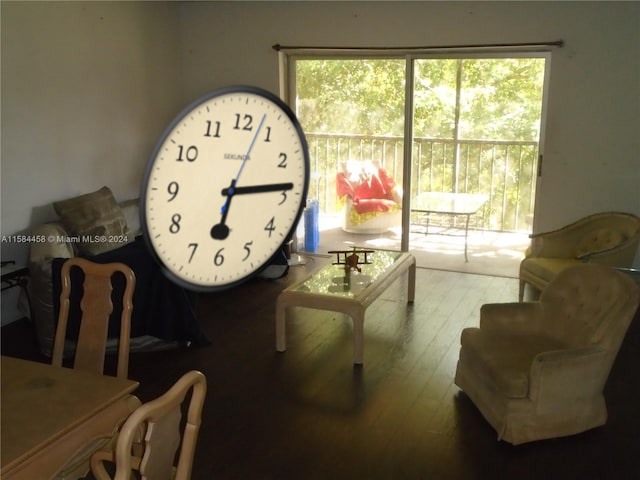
6:14:03
